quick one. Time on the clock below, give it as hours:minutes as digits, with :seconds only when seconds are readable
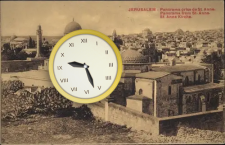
9:27
